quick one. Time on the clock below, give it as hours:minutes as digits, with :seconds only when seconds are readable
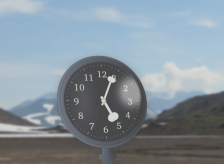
5:04
